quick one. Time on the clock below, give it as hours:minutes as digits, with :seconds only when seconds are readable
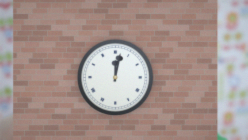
12:02
